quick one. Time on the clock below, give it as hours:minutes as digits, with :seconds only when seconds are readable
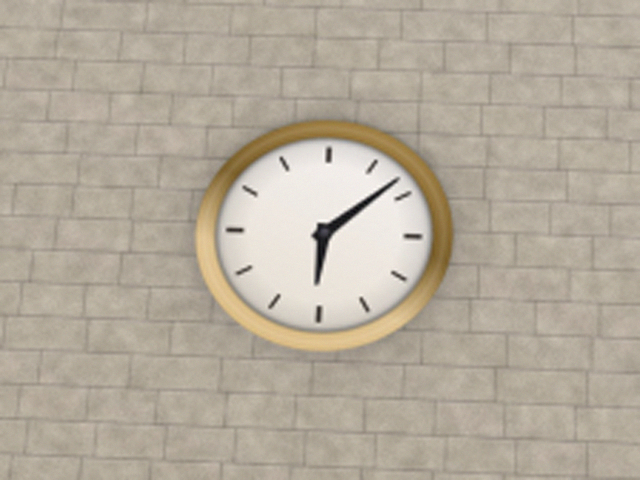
6:08
